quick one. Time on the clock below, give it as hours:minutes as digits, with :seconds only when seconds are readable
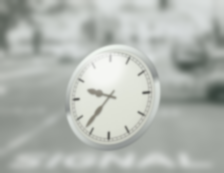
9:37
